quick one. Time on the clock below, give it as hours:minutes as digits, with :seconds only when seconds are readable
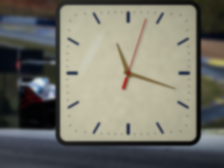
11:18:03
